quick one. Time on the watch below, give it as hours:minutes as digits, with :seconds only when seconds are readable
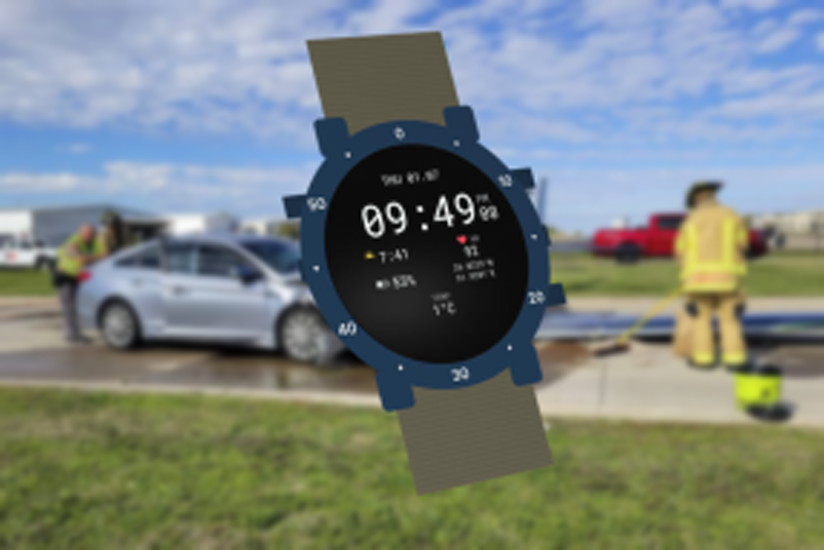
9:49
